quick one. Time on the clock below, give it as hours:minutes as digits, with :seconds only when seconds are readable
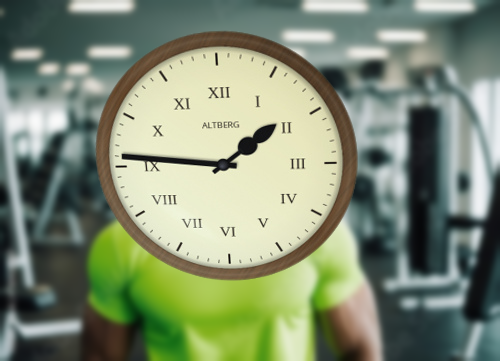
1:46
